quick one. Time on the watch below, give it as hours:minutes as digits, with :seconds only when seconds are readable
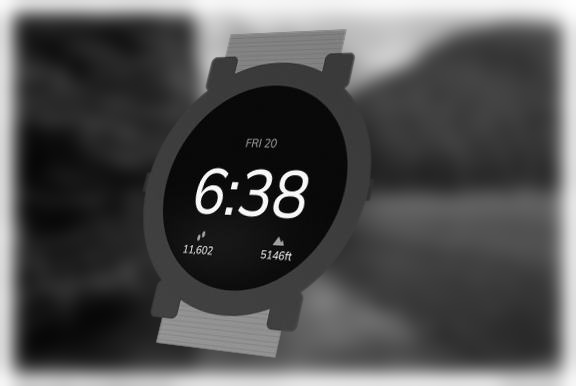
6:38
